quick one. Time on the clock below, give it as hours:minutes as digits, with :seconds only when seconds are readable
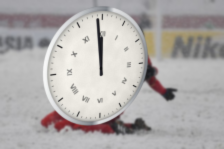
11:59
